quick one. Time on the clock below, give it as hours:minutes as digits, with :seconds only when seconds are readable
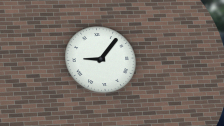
9:07
